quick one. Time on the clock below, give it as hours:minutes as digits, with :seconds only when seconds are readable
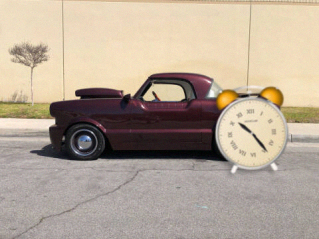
10:24
